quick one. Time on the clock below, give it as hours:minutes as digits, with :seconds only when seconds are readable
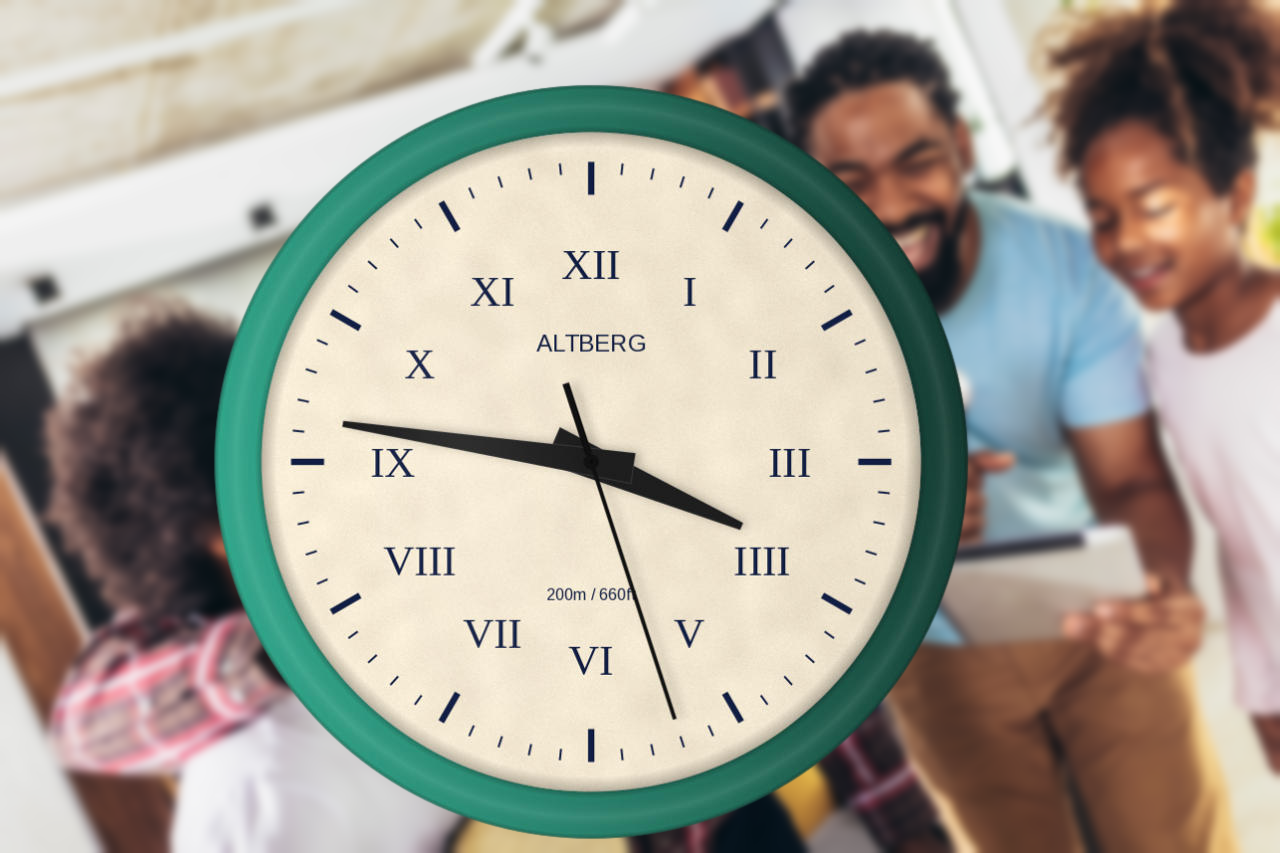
3:46:27
